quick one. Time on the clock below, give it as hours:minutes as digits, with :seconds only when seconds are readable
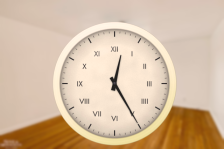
12:25
